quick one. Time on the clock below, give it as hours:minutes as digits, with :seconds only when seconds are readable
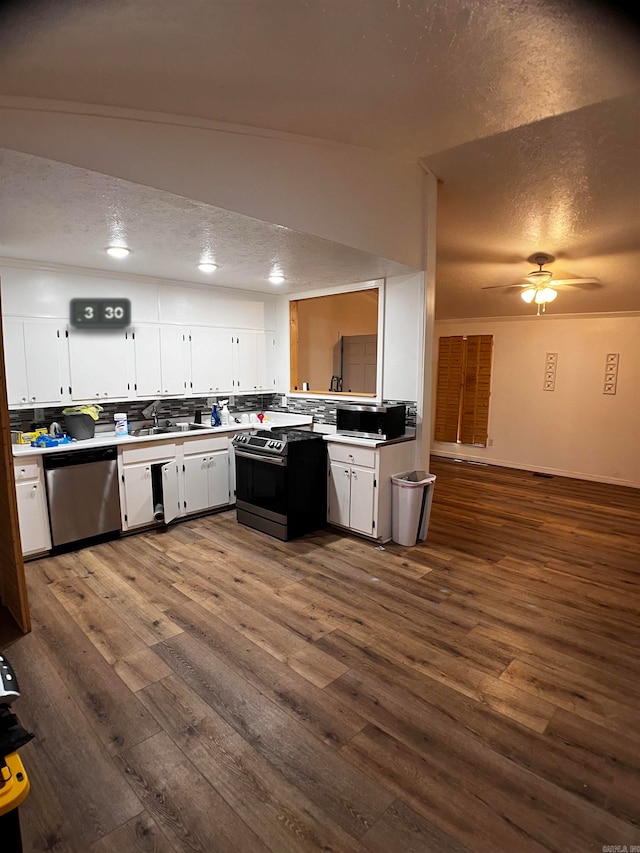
3:30
